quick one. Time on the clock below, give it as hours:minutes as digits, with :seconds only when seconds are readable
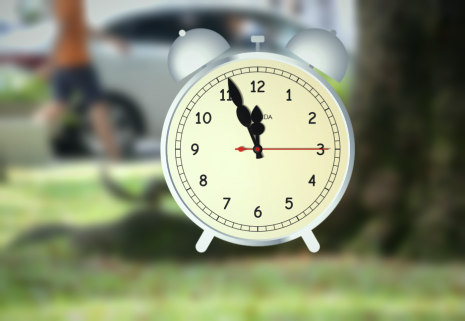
11:56:15
